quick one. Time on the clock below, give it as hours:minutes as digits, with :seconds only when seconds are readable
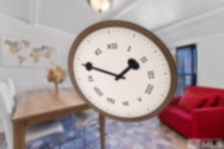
1:49
